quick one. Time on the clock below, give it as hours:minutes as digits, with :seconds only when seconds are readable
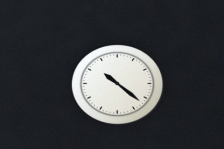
10:22
